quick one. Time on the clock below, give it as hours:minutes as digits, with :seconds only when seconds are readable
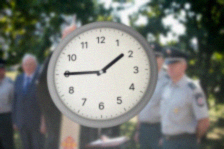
1:45
